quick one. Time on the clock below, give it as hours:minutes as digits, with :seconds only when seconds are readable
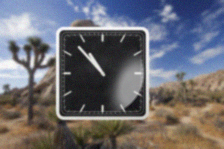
10:53
